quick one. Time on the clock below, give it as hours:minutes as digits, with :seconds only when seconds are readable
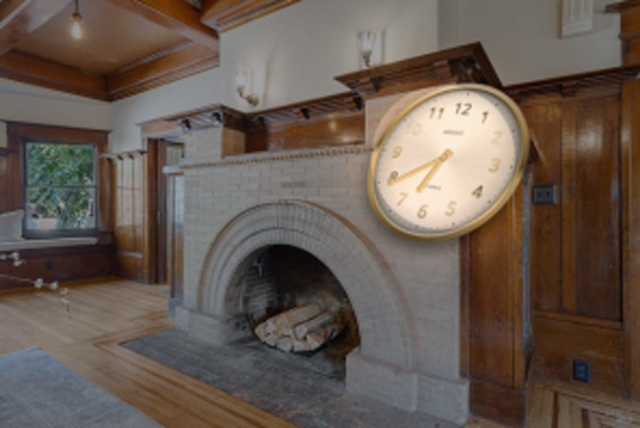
6:39
